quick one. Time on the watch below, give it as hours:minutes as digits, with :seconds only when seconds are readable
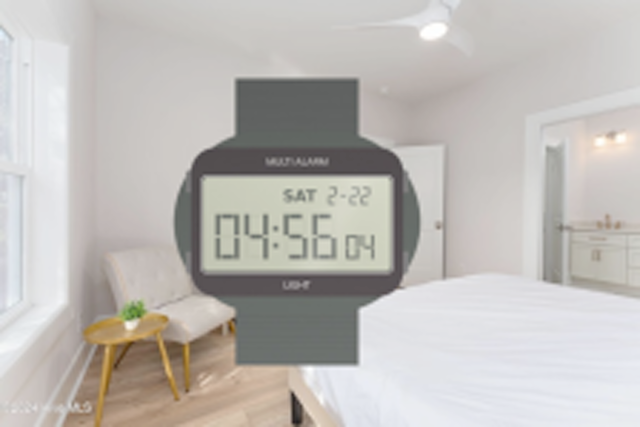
4:56:04
